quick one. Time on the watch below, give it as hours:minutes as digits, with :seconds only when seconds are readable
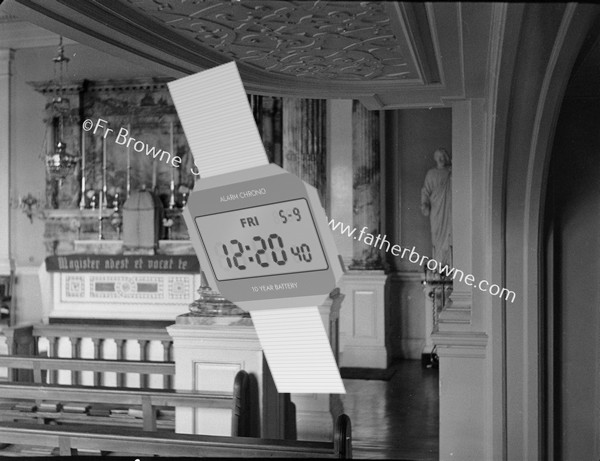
12:20:40
